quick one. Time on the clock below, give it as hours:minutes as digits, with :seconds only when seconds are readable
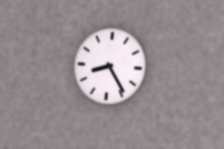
8:24
